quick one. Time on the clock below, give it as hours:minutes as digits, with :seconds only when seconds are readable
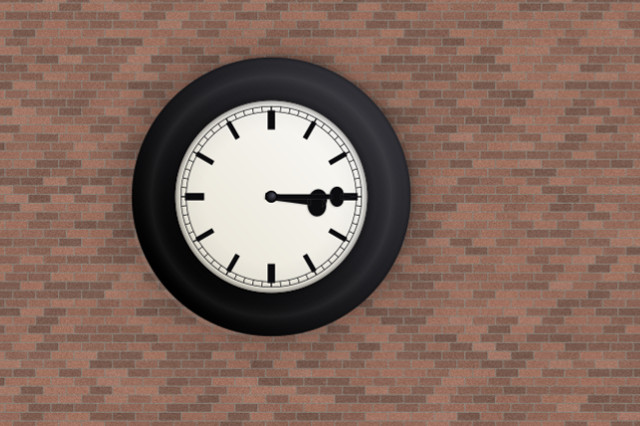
3:15
